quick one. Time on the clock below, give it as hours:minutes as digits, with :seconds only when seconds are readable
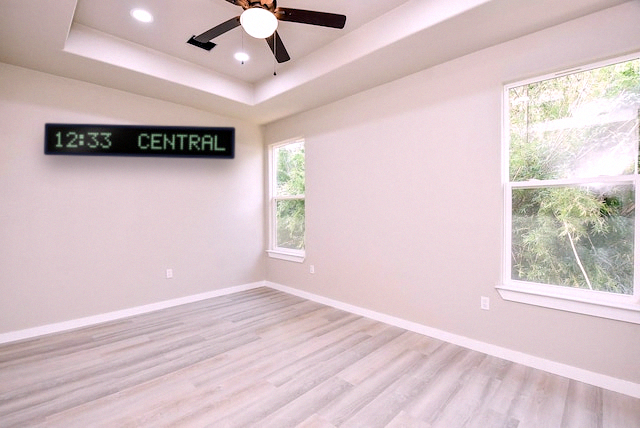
12:33
